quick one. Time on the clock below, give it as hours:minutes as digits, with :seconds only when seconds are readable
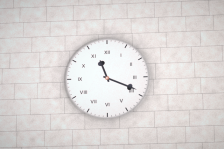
11:19
